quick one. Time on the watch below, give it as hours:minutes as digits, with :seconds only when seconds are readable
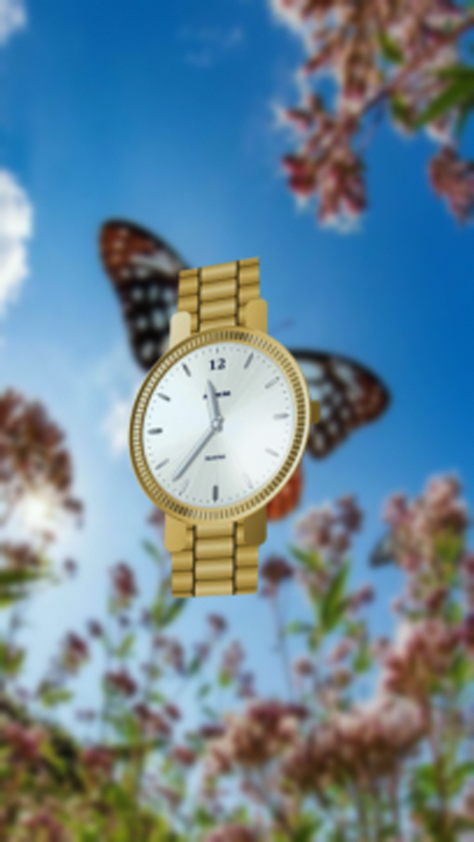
11:37
